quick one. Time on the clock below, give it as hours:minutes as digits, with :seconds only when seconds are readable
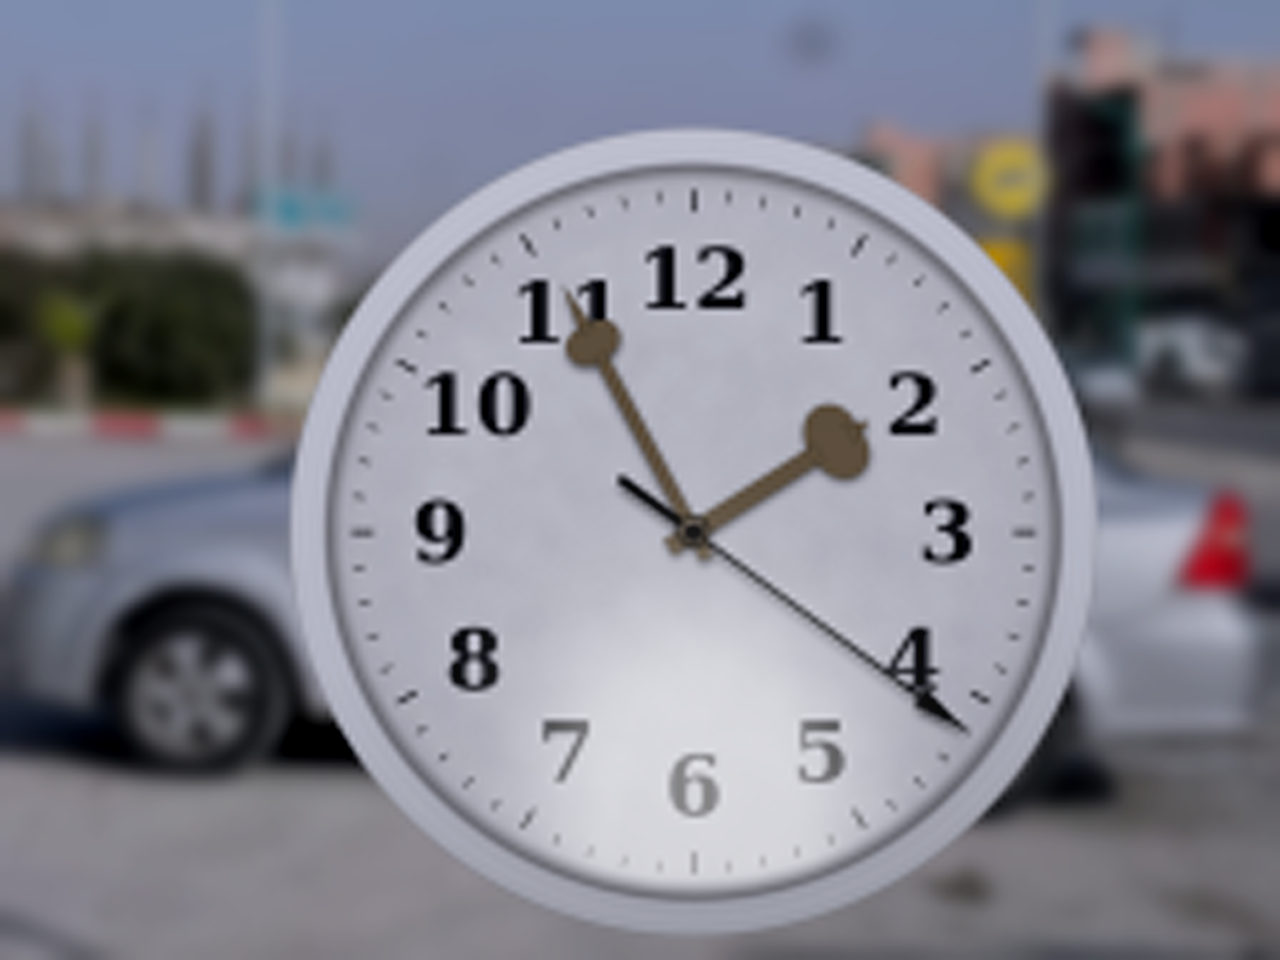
1:55:21
